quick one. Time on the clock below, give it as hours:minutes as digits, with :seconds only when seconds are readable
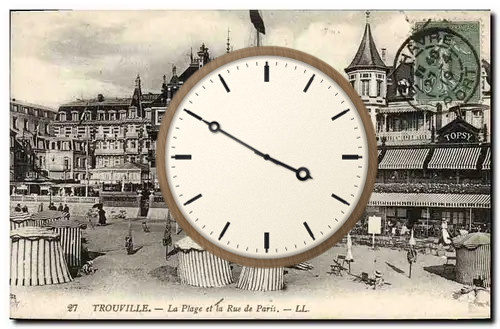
3:50
